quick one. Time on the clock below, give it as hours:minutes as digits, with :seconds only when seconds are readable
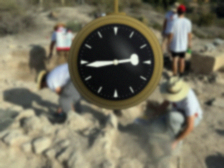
2:44
